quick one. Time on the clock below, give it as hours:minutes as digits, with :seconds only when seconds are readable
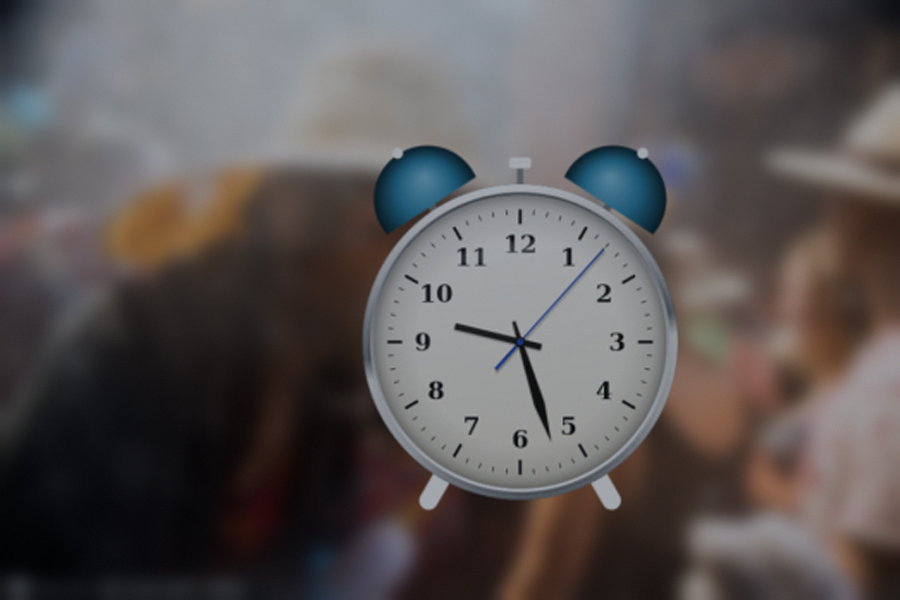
9:27:07
